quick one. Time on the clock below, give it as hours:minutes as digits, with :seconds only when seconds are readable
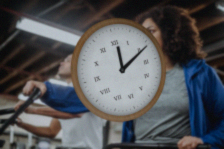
12:11
